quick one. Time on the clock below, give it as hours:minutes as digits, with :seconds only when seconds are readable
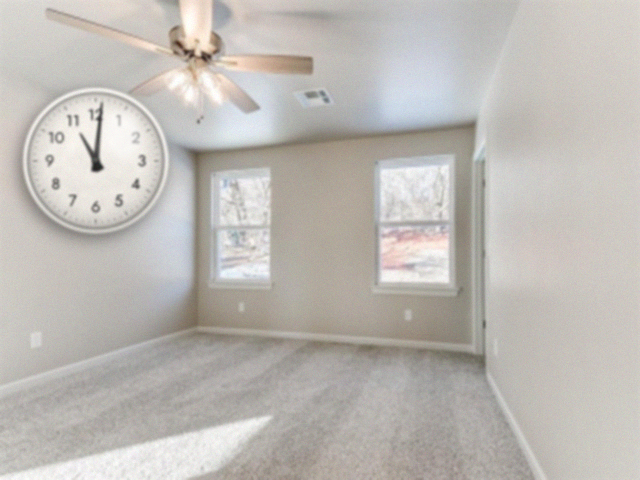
11:01
